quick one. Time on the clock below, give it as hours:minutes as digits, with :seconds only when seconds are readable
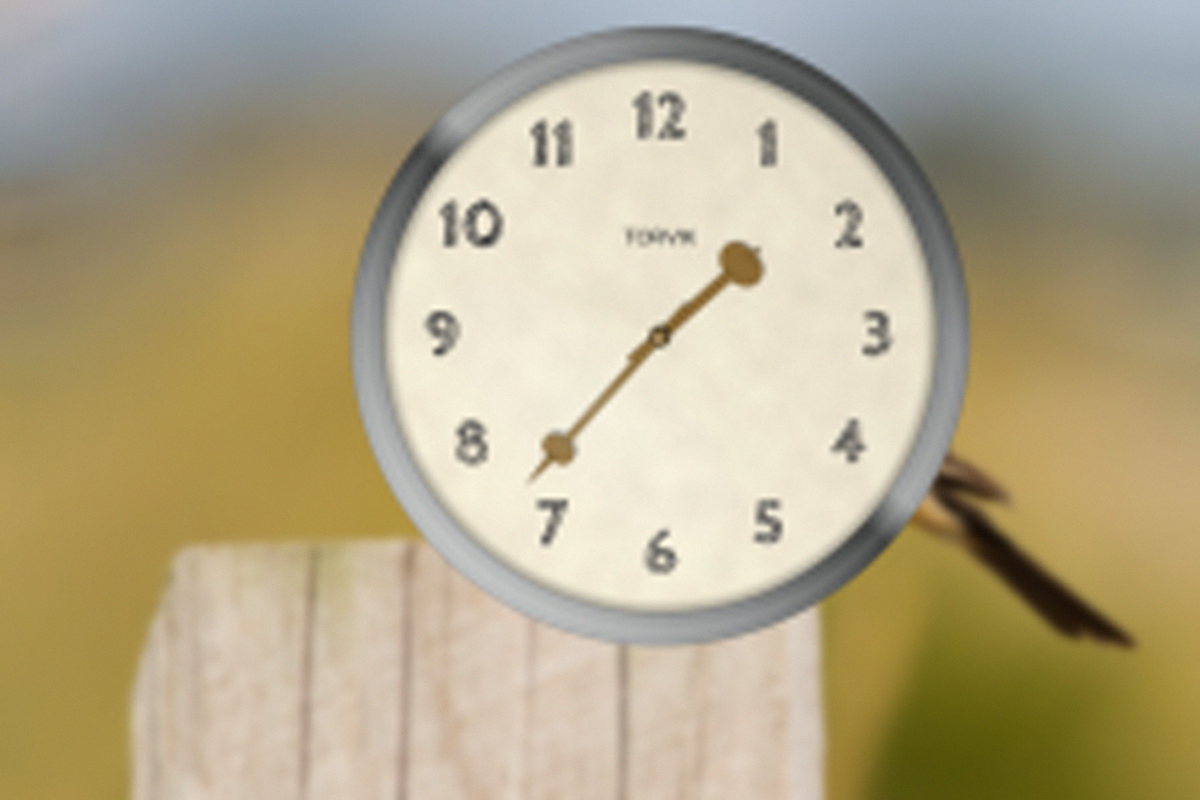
1:37
